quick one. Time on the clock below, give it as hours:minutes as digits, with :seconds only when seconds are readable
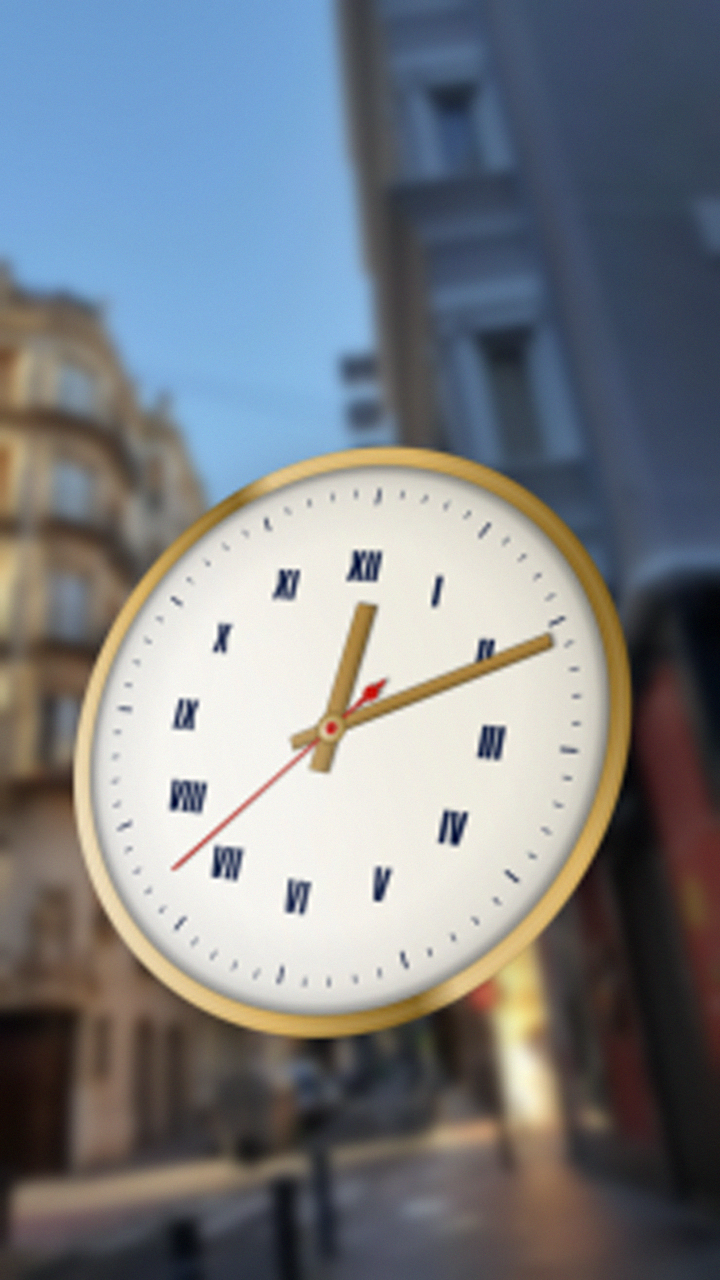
12:10:37
